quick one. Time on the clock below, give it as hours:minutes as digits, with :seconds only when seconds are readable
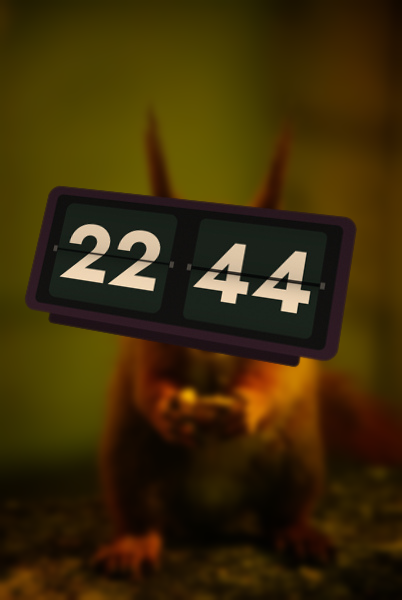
22:44
